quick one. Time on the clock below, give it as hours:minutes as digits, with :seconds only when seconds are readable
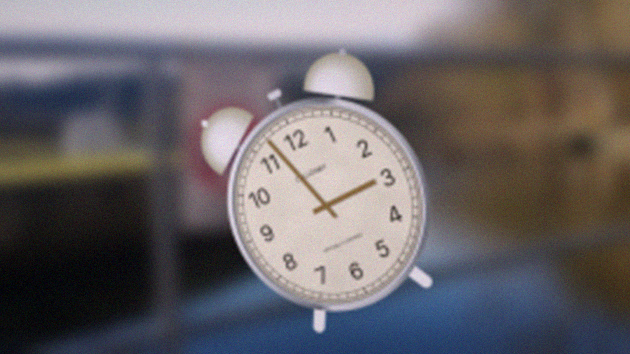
2:57
